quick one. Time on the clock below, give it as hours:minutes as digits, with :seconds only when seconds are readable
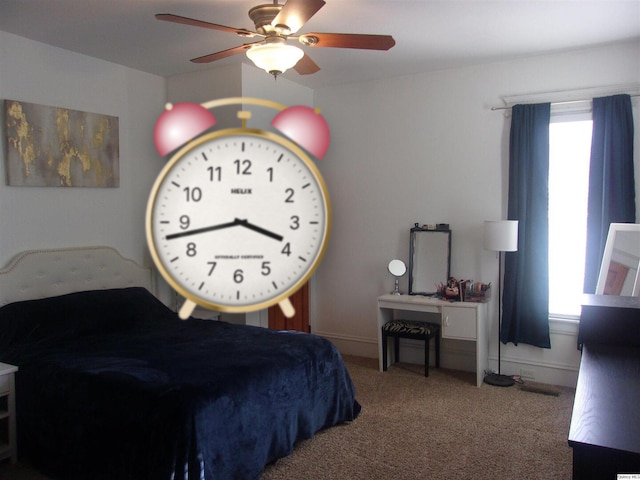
3:43
